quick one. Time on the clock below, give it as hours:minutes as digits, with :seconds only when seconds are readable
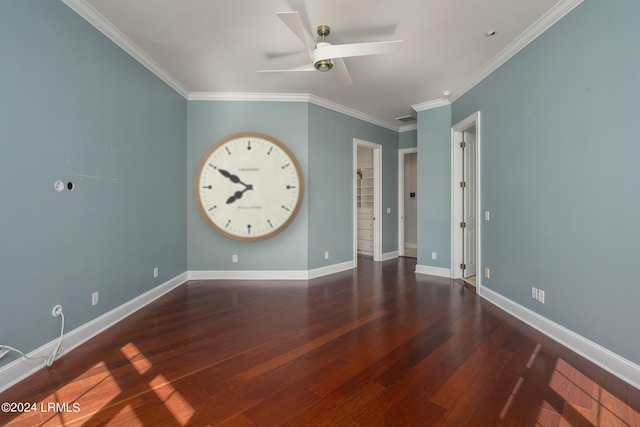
7:50
